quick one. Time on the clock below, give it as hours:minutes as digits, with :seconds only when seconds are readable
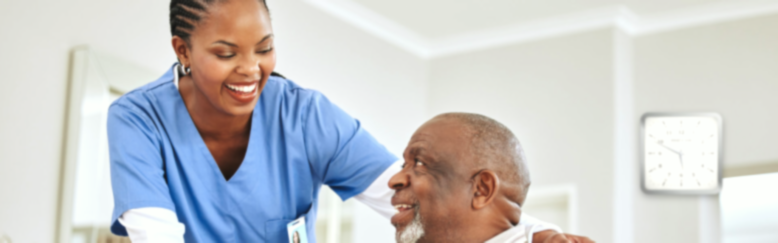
5:49
